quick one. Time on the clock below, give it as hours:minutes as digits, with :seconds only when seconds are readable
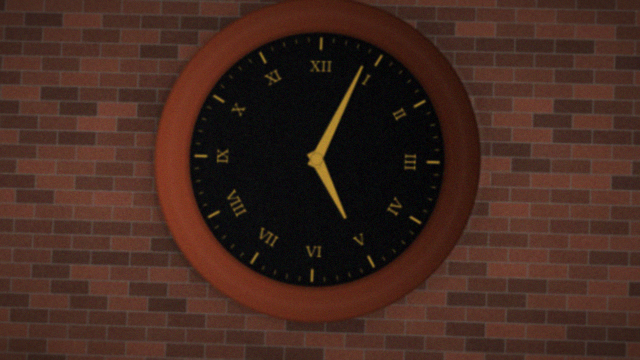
5:04
